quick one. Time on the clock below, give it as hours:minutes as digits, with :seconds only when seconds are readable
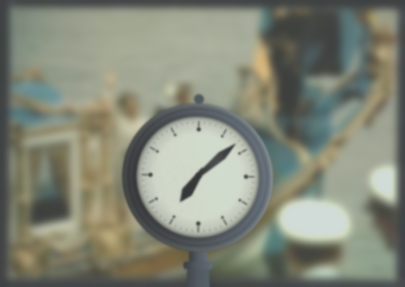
7:08
